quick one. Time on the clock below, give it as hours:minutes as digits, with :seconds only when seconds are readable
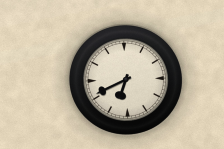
6:41
